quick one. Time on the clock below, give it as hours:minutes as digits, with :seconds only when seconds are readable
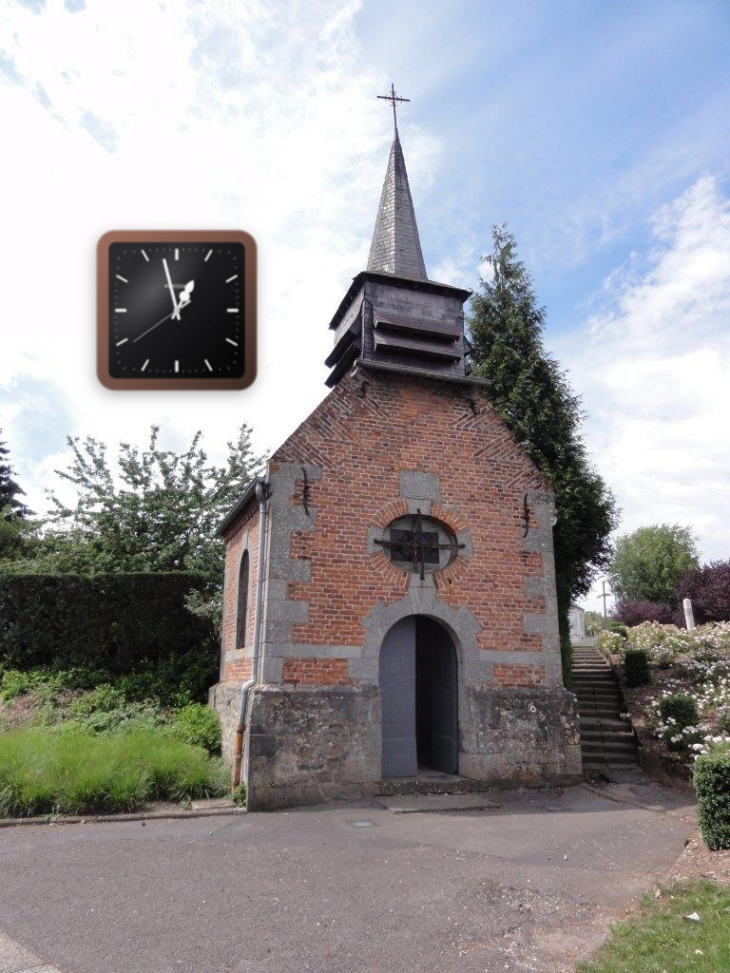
12:57:39
